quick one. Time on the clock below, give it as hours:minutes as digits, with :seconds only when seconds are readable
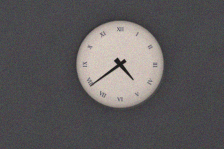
4:39
